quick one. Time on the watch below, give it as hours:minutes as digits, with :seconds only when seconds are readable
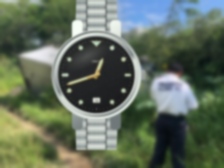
12:42
